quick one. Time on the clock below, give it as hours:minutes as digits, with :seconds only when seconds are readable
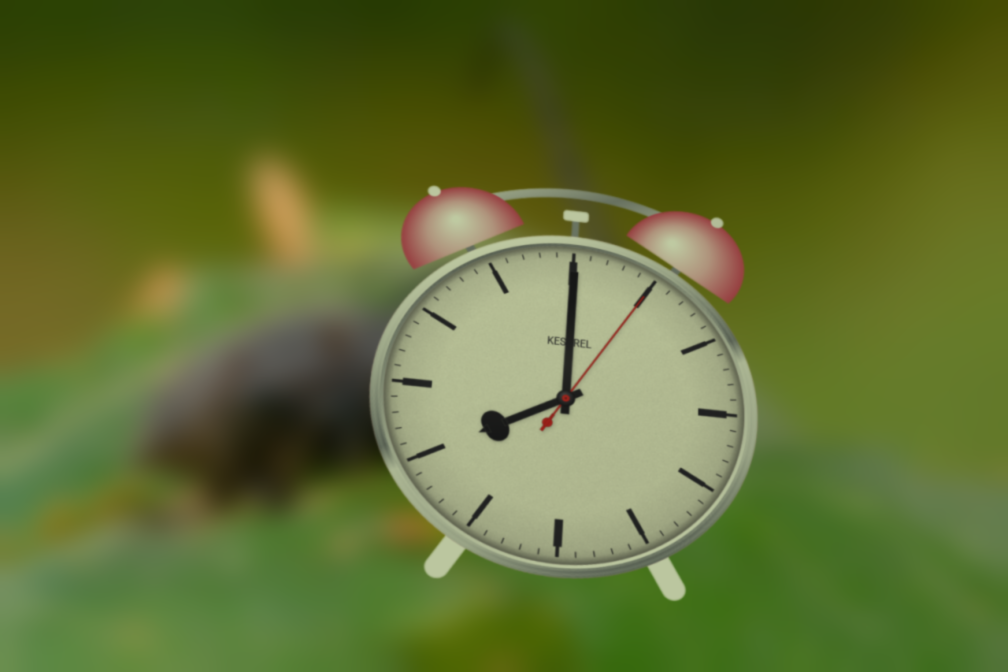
8:00:05
